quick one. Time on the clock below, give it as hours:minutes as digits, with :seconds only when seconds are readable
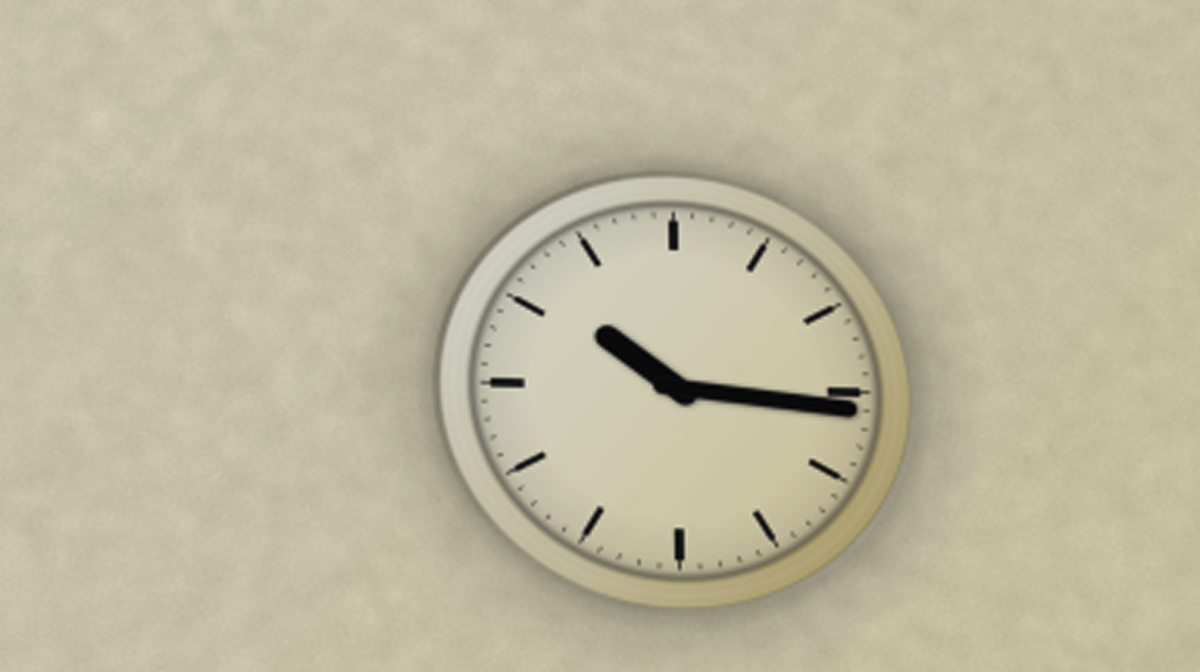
10:16
